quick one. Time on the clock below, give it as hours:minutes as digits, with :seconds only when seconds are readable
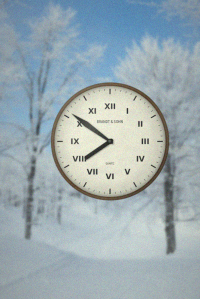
7:51
